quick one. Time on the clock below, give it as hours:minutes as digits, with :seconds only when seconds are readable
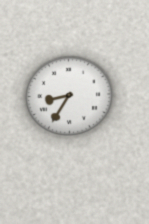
8:35
